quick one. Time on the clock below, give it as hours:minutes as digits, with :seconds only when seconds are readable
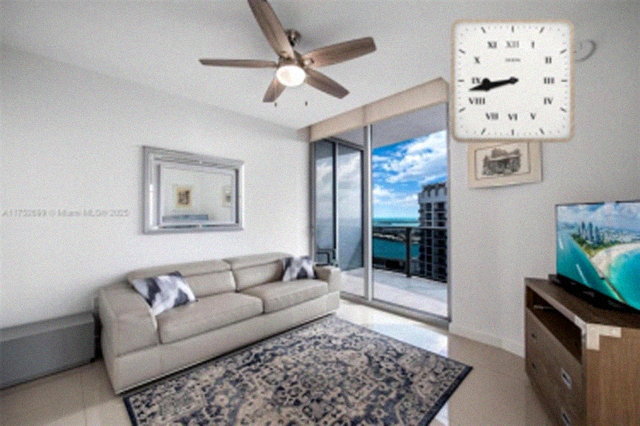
8:43
